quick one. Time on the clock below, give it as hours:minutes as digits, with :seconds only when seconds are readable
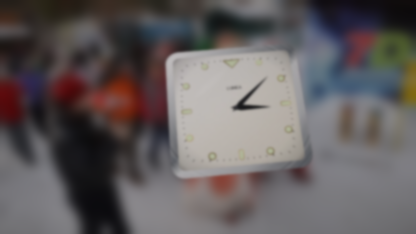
3:08
